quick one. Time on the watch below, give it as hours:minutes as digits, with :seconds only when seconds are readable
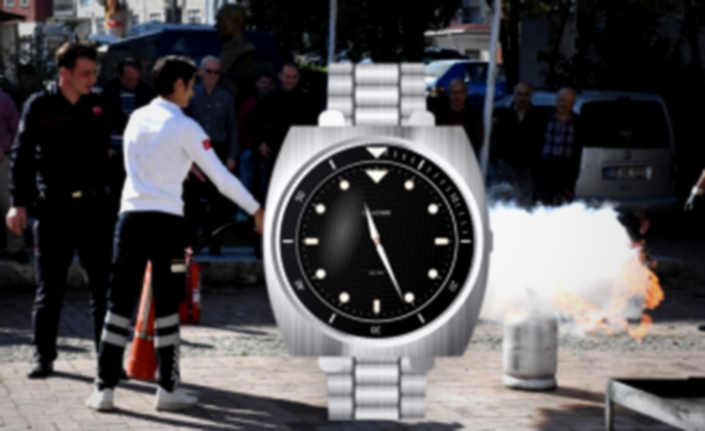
11:26
